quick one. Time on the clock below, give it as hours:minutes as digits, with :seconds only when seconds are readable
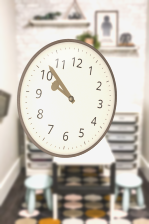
9:52
